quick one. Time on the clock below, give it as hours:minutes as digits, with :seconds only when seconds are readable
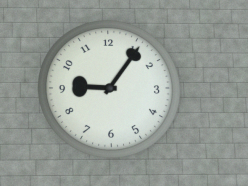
9:06
